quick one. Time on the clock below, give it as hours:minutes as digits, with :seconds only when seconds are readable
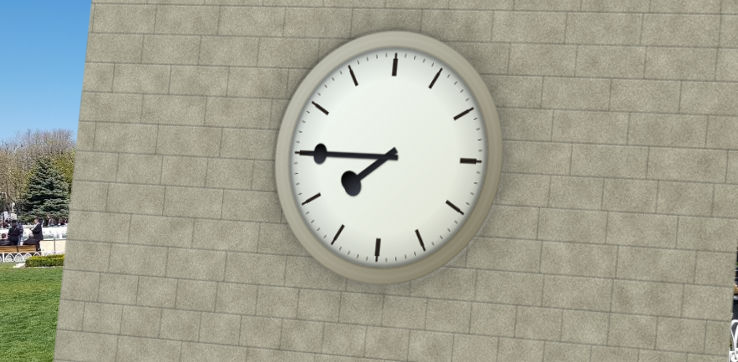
7:45
